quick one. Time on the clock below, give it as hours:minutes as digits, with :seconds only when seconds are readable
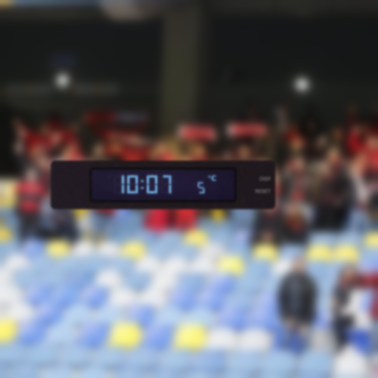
10:07
